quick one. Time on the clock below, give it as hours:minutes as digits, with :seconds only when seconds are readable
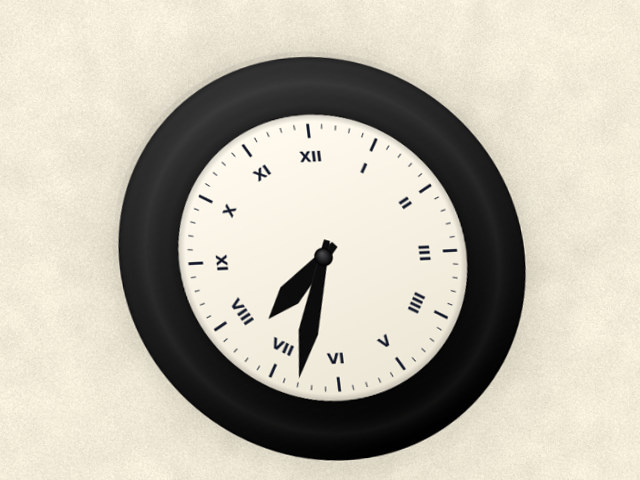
7:33
